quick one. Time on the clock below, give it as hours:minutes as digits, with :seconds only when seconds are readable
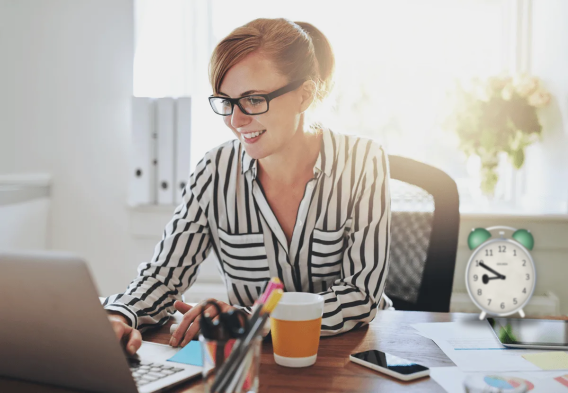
8:50
